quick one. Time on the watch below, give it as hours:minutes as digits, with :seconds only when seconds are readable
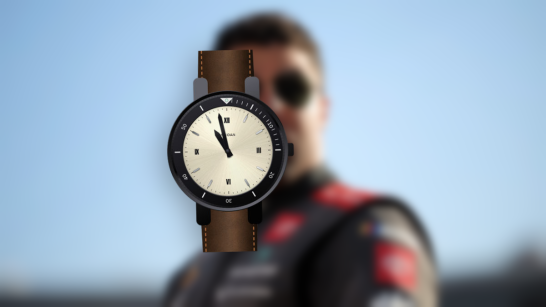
10:58
